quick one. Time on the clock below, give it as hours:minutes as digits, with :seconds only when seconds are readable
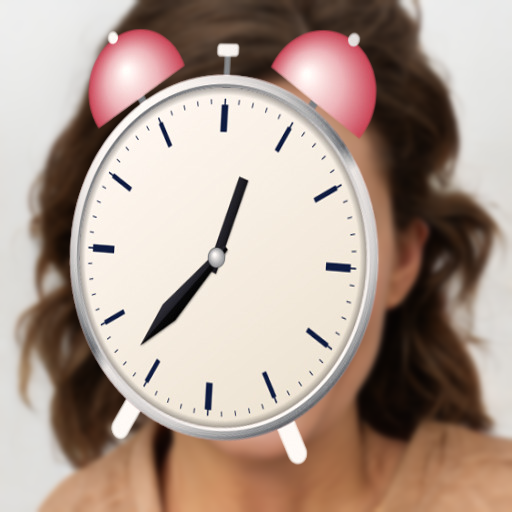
12:37
